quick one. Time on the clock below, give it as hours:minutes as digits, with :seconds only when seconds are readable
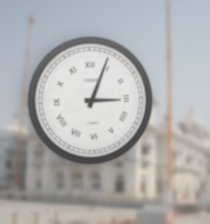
3:04
